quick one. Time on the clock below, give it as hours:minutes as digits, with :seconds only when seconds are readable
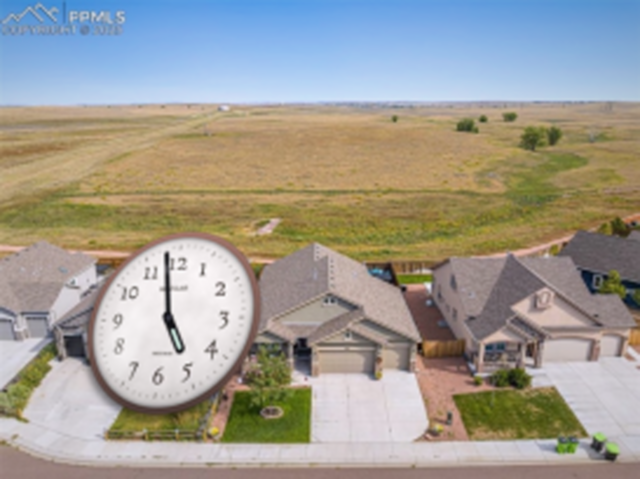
4:58
